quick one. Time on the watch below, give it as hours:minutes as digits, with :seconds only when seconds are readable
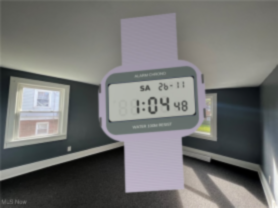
1:04:48
